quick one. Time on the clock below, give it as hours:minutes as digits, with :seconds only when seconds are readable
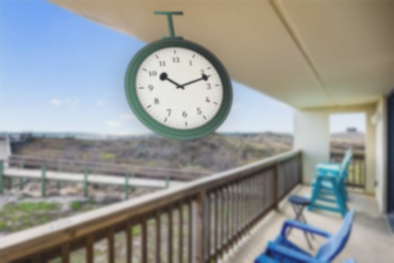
10:12
